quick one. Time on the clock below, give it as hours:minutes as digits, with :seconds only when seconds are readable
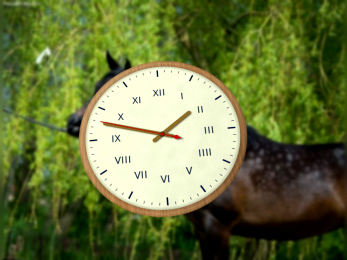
1:47:48
